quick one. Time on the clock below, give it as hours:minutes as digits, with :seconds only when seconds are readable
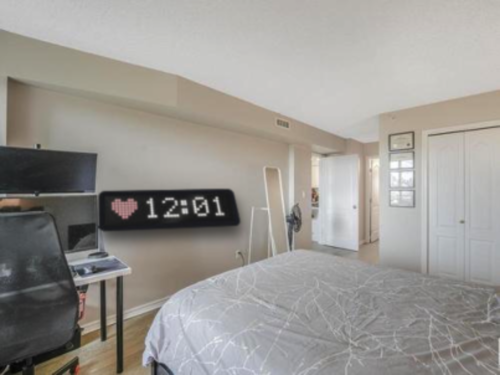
12:01
